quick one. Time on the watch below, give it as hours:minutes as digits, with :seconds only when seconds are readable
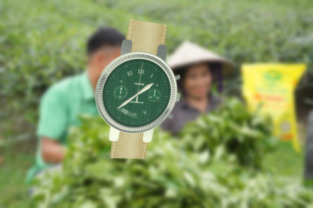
1:38
